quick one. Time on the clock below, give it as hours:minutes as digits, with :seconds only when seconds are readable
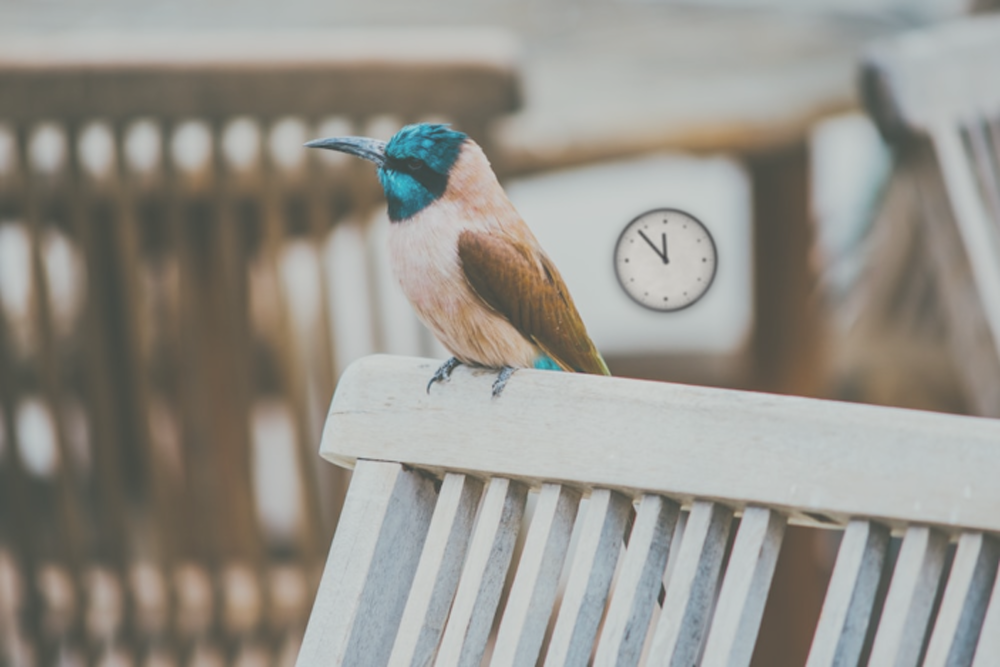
11:53
